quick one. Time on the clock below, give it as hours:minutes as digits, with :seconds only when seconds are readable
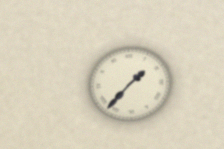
1:37
